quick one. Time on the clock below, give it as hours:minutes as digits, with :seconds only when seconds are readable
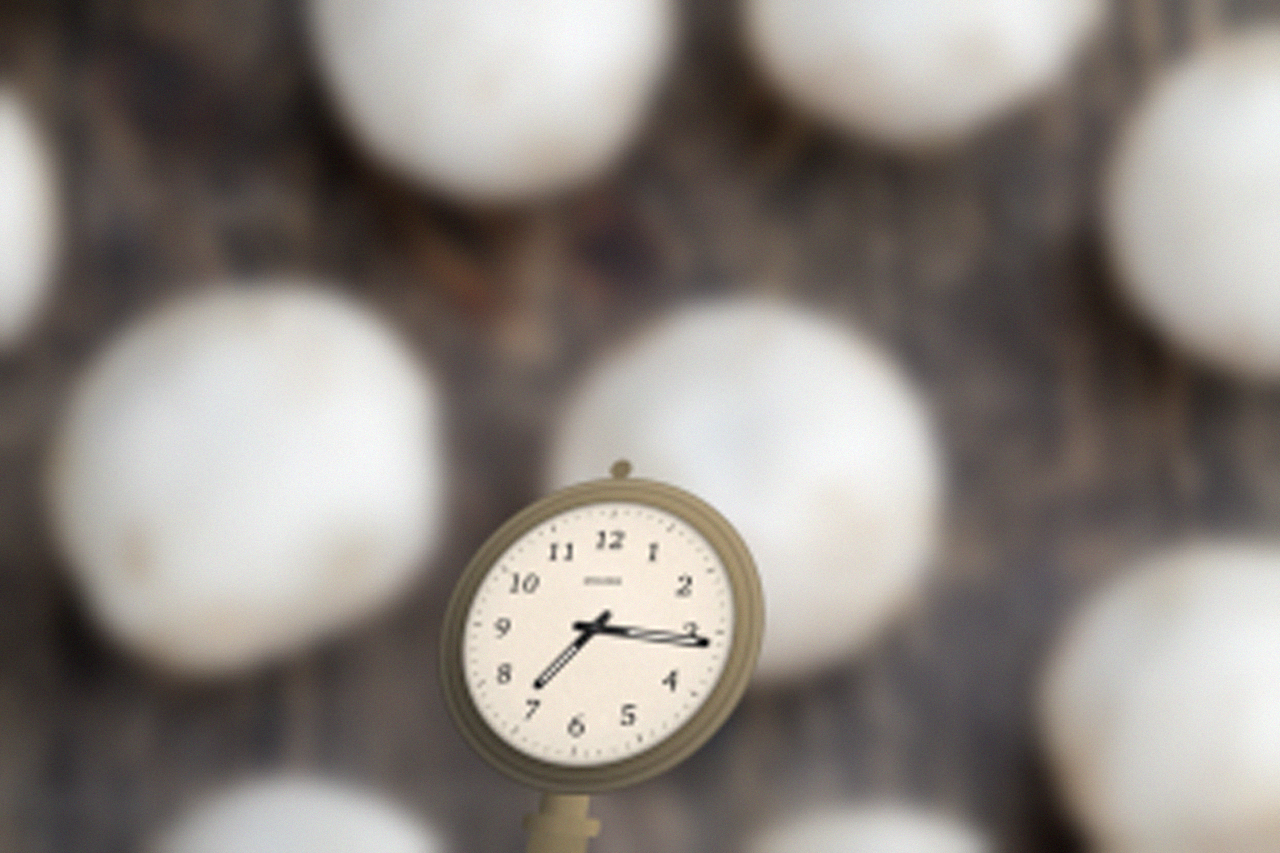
7:16
